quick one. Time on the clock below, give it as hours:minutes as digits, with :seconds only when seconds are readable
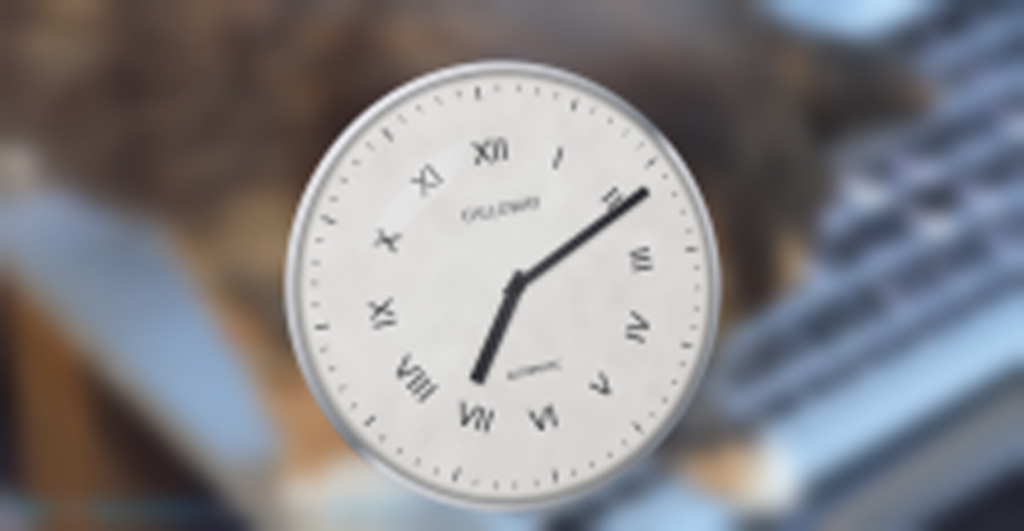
7:11
